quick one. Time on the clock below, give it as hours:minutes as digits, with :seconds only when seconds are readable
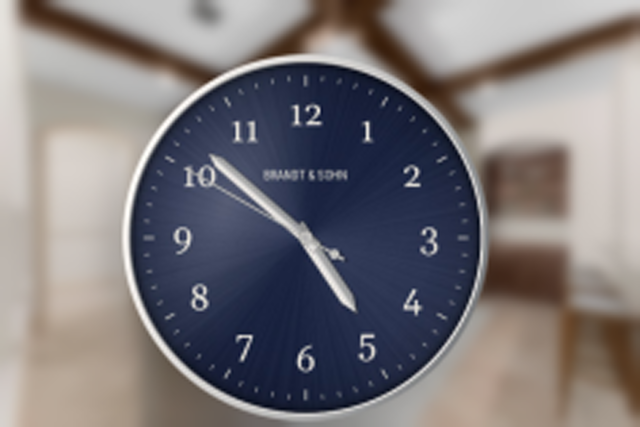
4:51:50
